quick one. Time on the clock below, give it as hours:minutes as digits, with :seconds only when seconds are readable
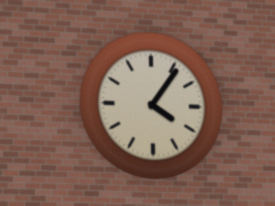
4:06
